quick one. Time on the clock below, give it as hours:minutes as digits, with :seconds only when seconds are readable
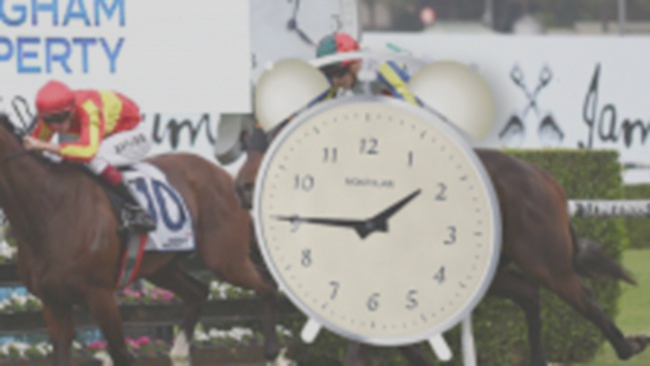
1:45
